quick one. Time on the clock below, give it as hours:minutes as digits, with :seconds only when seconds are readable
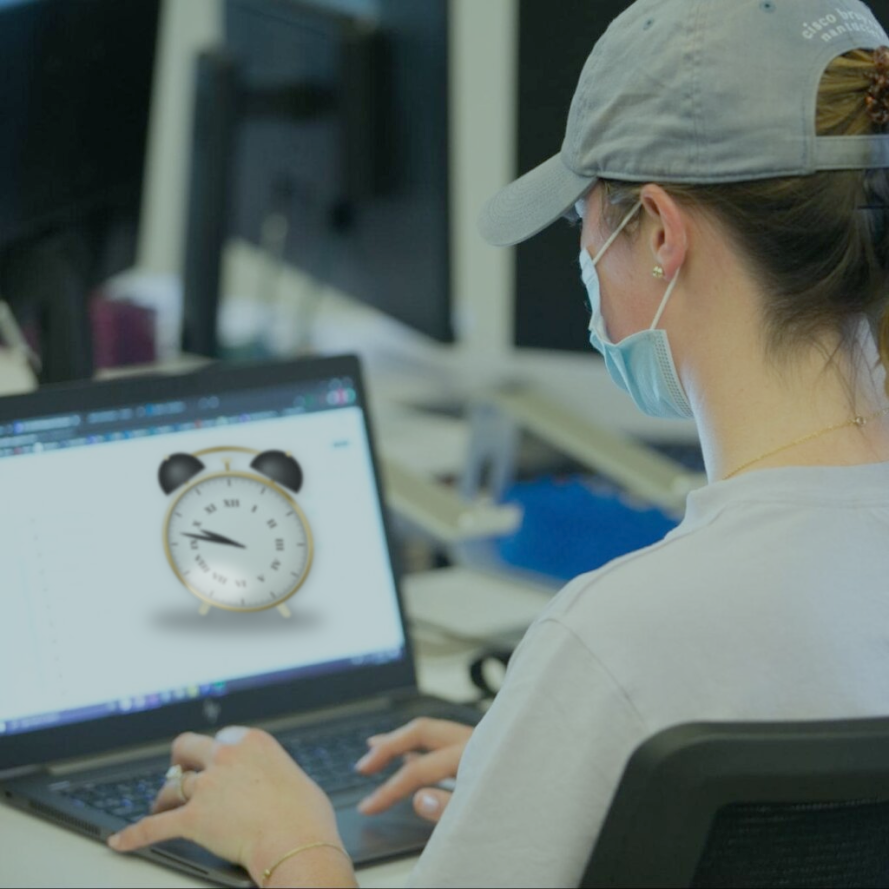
9:47
